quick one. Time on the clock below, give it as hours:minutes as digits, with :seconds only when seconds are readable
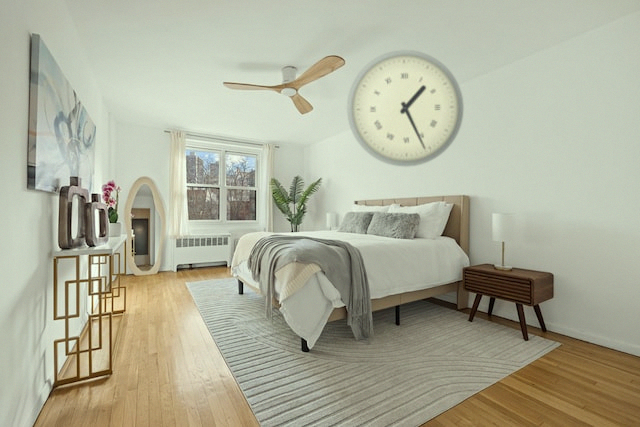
1:26
